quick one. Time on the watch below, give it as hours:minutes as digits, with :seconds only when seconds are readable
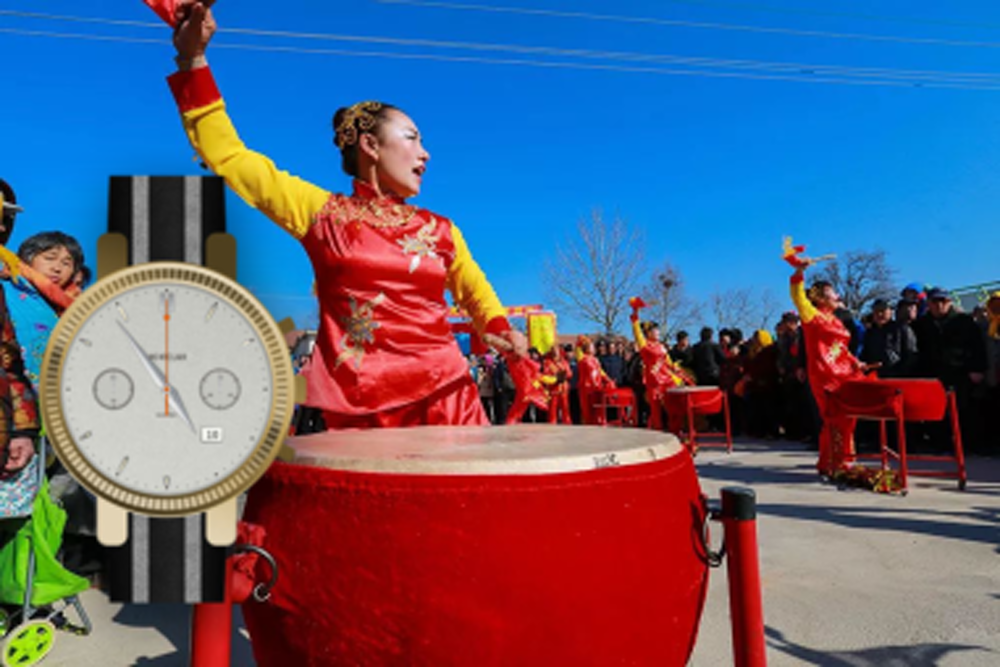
4:54
